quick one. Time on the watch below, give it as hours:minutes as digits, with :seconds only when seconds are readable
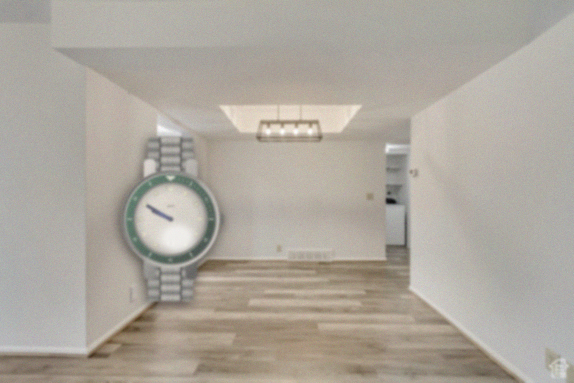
9:50
